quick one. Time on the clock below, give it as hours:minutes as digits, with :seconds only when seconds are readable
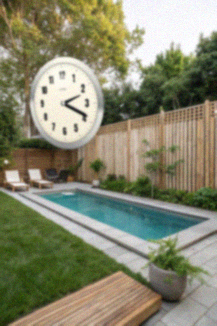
2:19
